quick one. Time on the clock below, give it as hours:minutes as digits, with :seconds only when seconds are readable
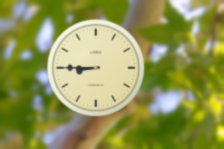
8:45
